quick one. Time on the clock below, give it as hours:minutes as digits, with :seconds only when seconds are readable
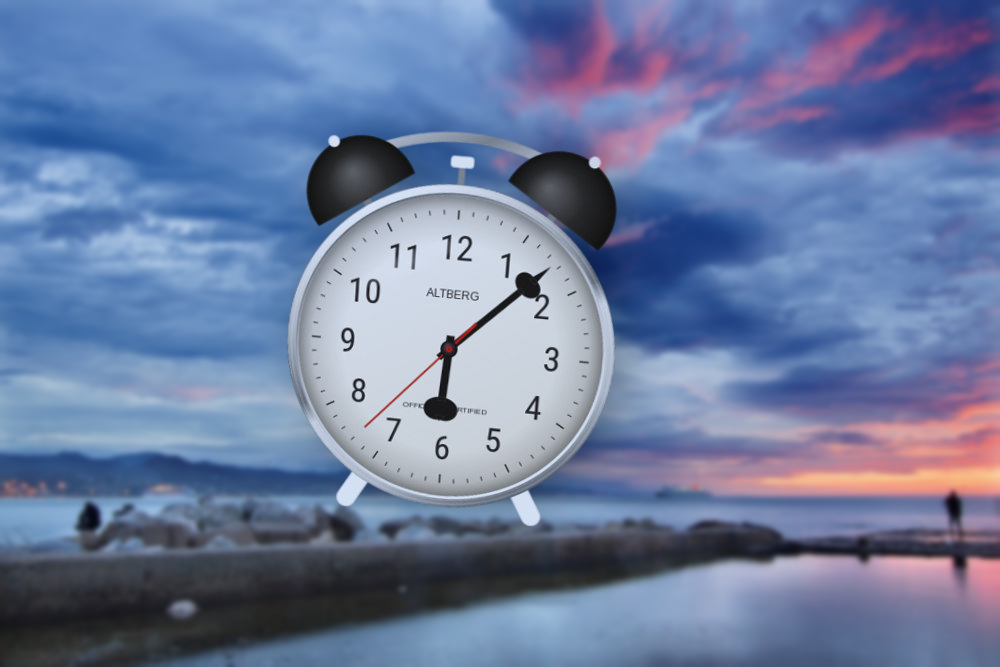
6:07:37
